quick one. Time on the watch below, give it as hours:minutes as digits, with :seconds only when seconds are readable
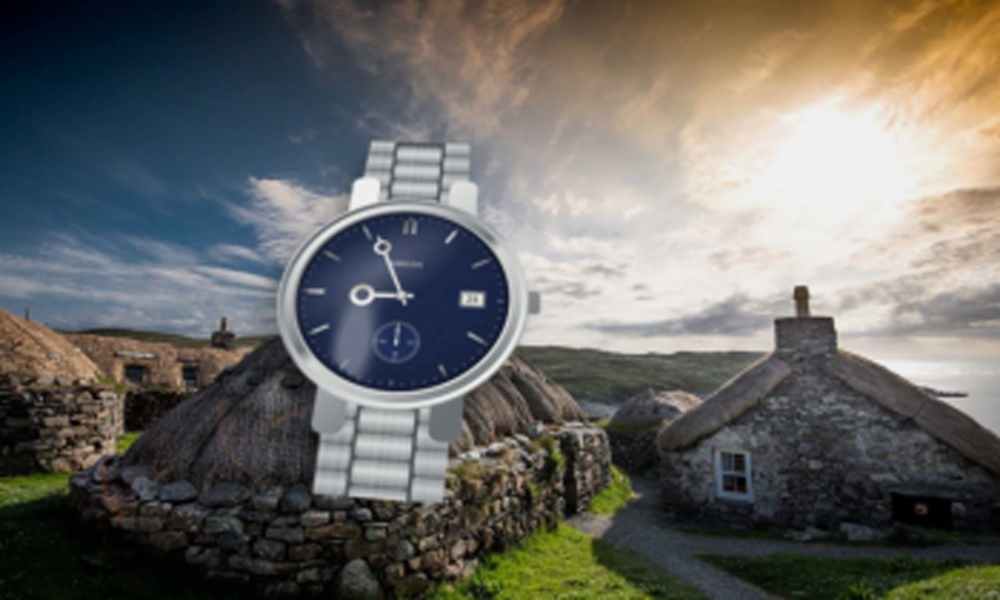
8:56
